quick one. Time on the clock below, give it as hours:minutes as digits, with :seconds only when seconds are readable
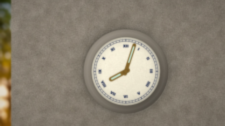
8:03
